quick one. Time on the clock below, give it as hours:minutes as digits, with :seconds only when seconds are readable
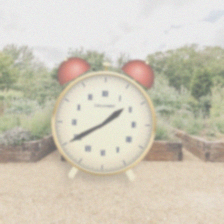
1:40
